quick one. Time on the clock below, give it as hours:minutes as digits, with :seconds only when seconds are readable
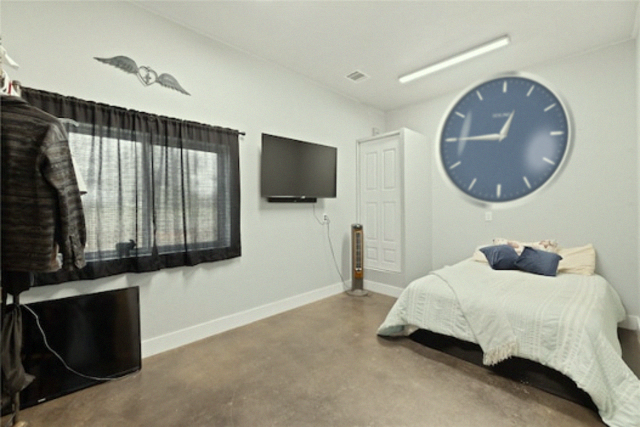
12:45
